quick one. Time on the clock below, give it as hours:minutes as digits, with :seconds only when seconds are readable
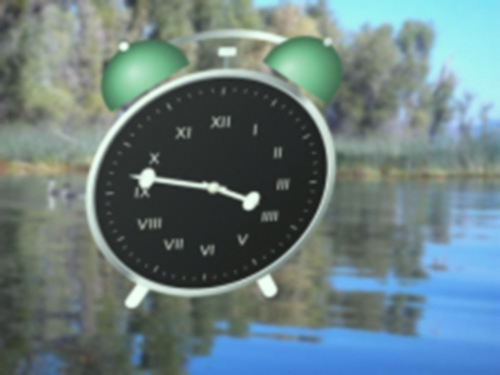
3:47
